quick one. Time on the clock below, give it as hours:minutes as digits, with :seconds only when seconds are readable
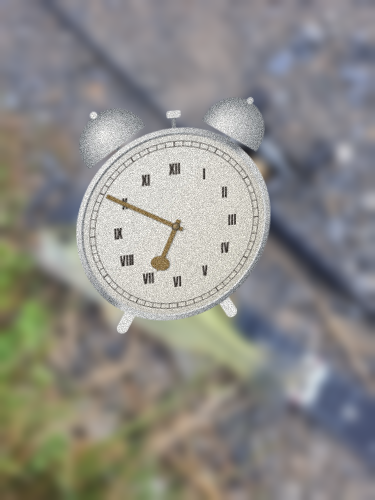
6:50
